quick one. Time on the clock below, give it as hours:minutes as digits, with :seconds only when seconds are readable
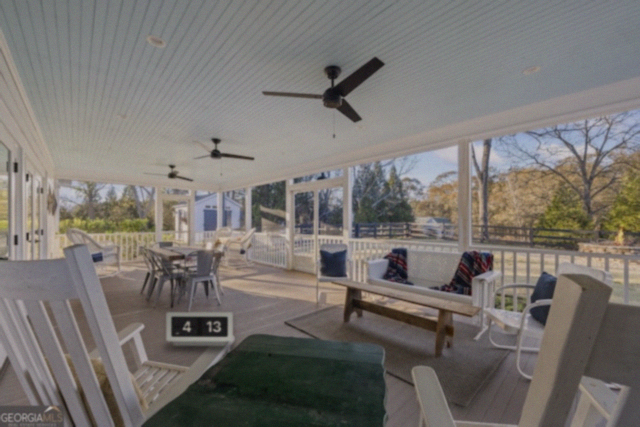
4:13
